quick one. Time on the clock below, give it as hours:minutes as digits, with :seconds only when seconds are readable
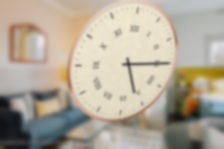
5:15
